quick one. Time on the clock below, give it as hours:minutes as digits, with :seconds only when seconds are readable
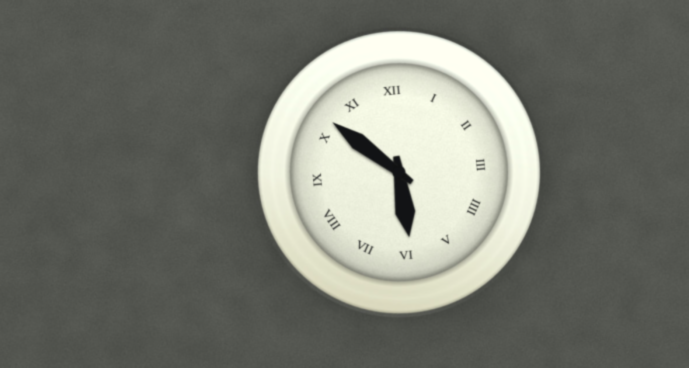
5:52
